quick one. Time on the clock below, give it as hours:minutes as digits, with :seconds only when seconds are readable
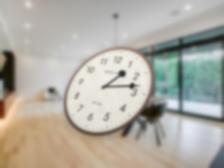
1:13
